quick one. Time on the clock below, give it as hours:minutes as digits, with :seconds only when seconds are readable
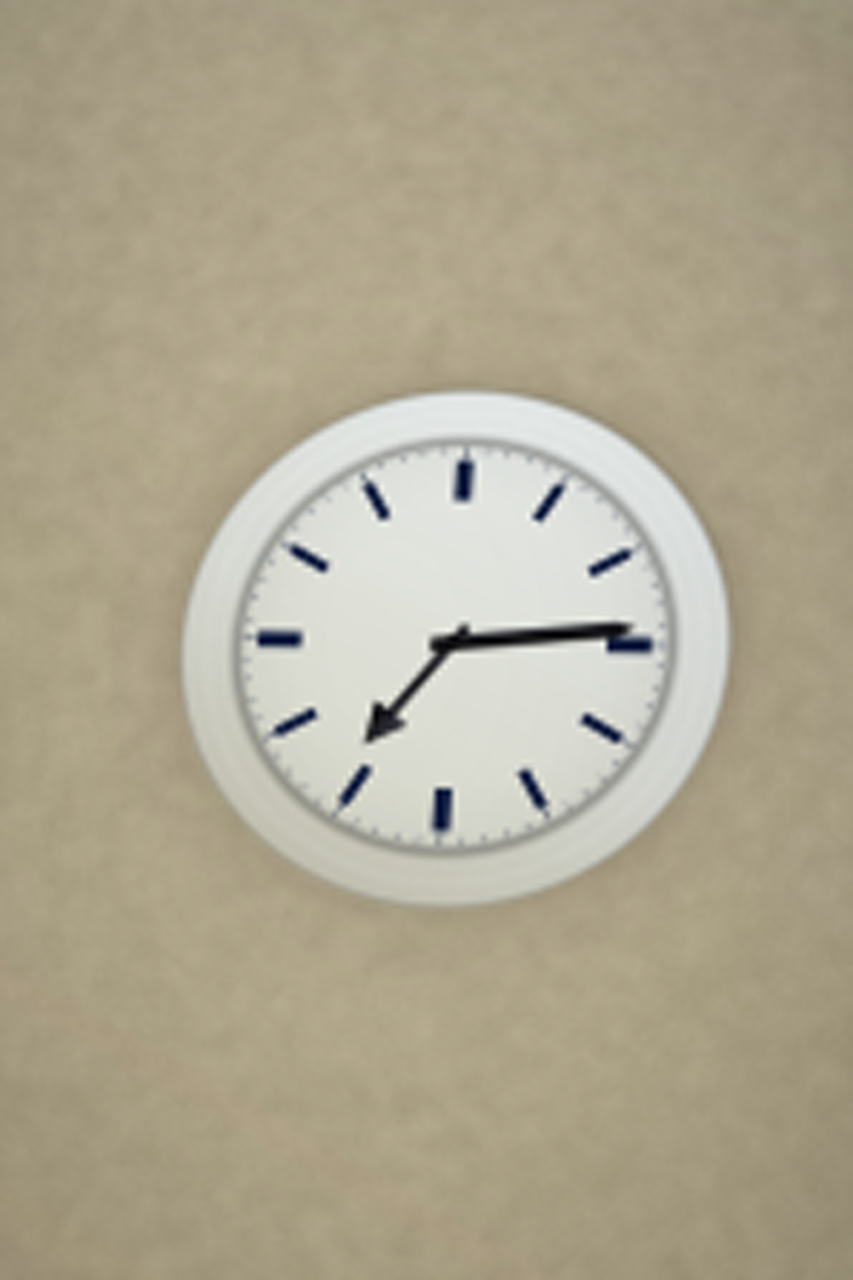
7:14
